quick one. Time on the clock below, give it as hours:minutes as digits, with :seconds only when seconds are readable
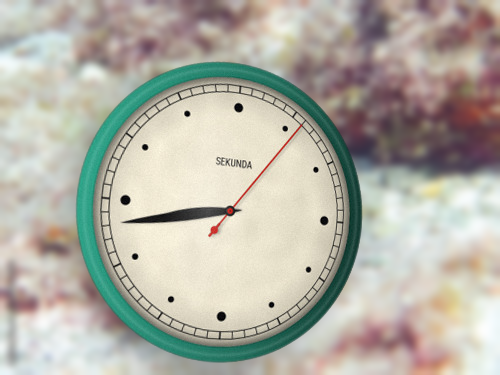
8:43:06
